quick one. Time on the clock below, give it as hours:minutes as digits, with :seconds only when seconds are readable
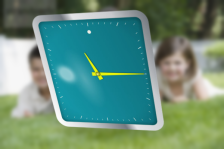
11:15
